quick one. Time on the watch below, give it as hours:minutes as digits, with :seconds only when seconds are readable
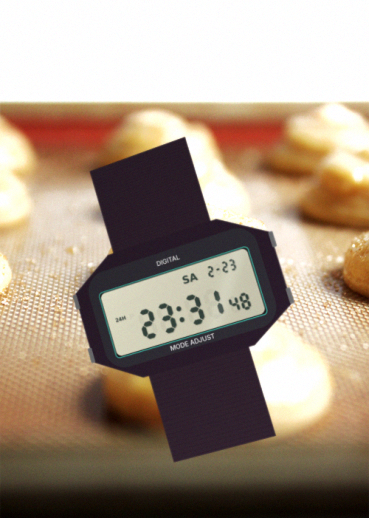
23:31:48
